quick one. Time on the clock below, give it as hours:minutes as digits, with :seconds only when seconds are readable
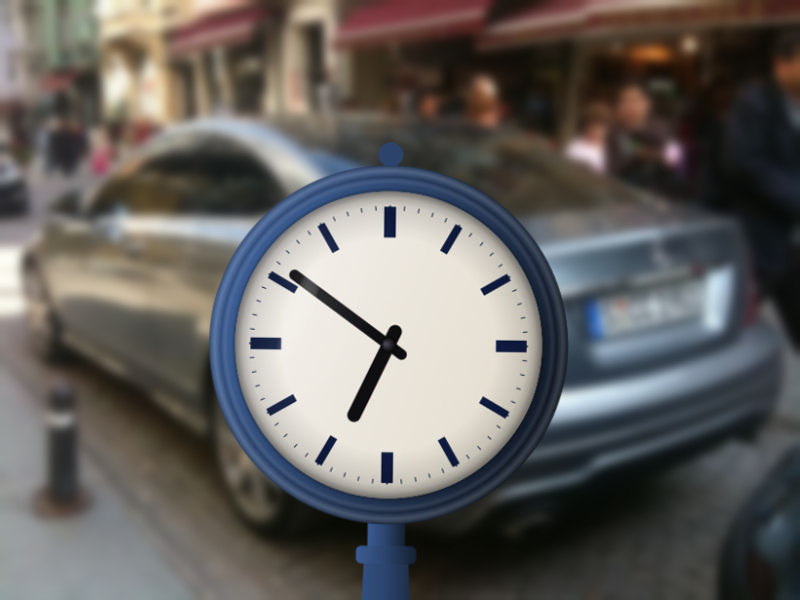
6:51
